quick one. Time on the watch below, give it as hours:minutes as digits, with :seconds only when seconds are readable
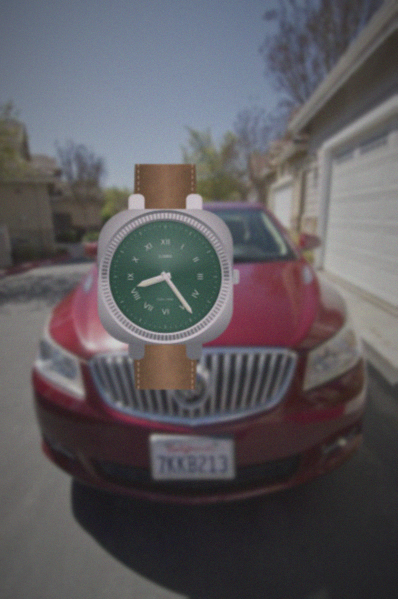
8:24
